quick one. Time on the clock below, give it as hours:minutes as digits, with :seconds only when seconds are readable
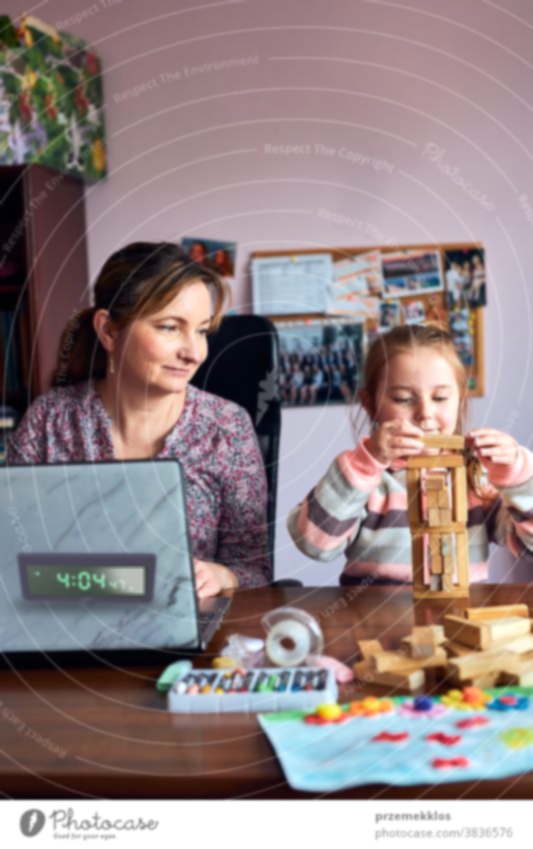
4:04
